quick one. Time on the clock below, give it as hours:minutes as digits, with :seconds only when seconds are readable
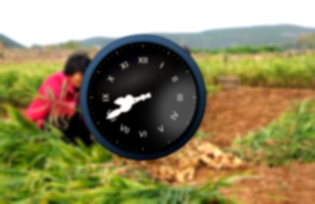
8:40
